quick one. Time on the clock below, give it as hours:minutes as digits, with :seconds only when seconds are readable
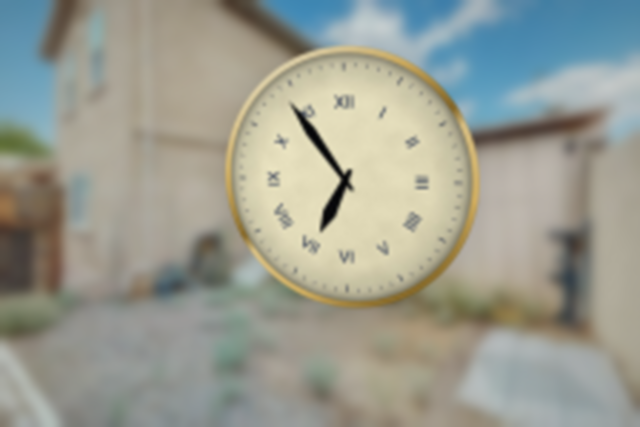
6:54
